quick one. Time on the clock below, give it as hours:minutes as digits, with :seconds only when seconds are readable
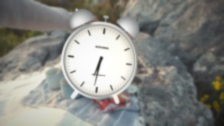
6:31
